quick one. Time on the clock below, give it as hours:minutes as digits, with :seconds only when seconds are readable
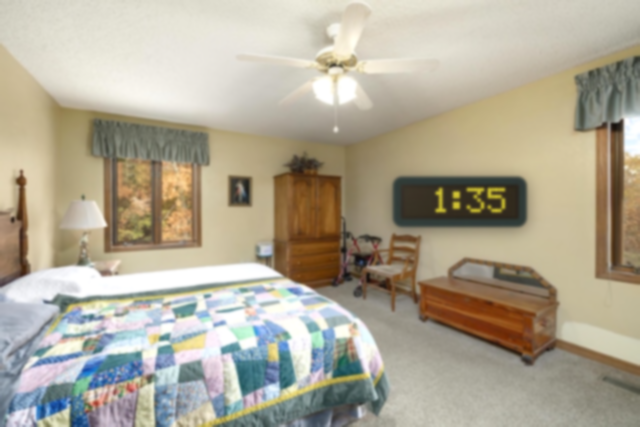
1:35
